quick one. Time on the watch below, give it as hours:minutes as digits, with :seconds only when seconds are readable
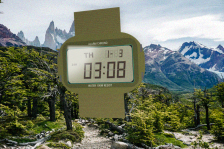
3:08
